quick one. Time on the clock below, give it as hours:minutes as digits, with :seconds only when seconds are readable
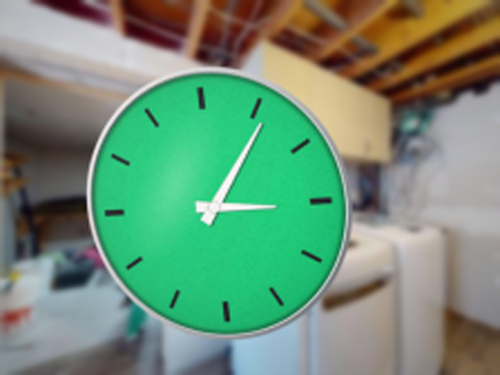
3:06
